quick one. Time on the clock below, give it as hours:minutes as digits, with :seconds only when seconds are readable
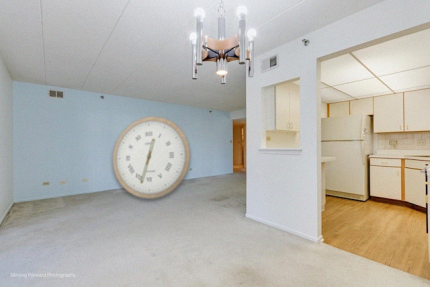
12:33
